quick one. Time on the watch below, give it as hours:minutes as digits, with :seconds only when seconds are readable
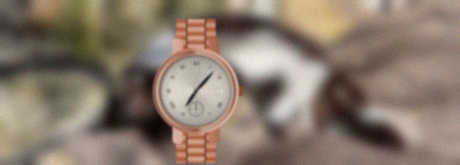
7:07
